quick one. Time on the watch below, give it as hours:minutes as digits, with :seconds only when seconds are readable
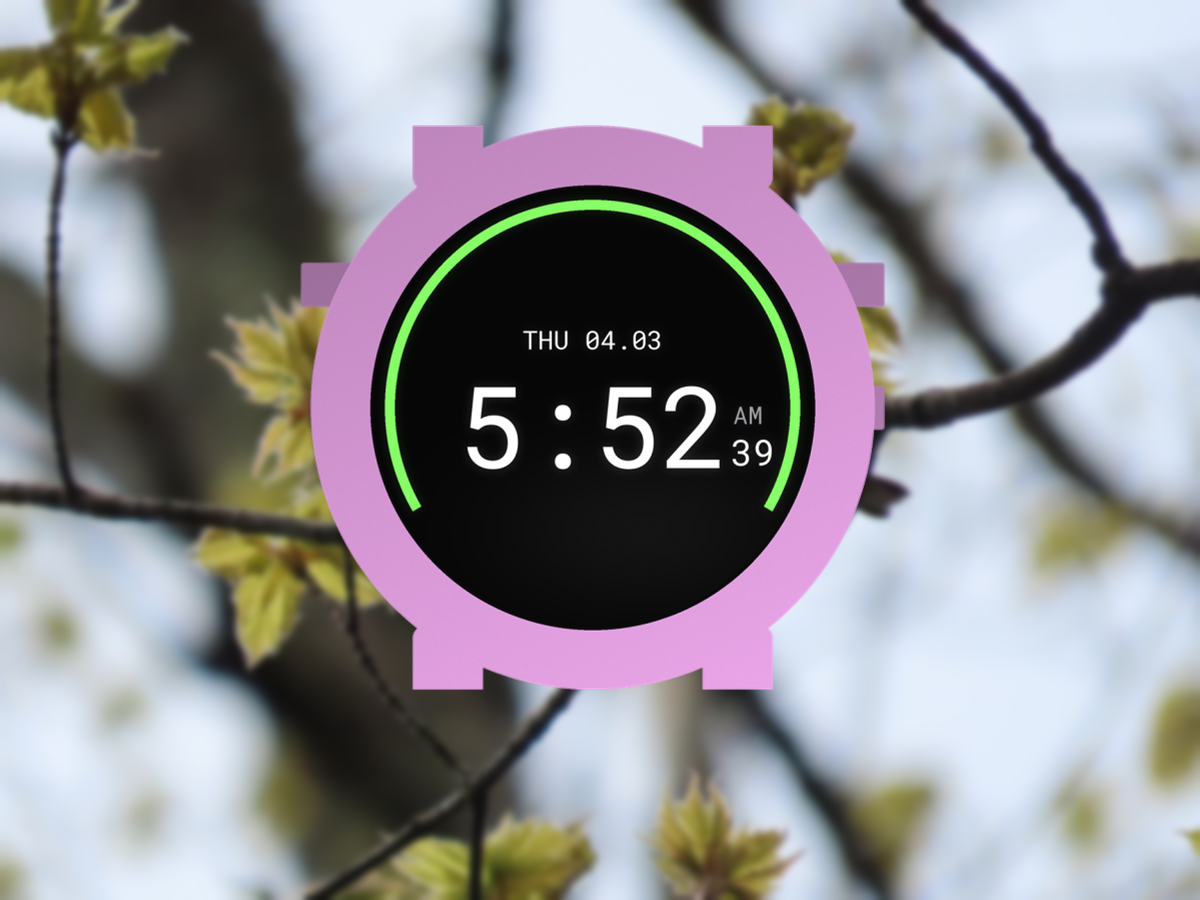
5:52:39
